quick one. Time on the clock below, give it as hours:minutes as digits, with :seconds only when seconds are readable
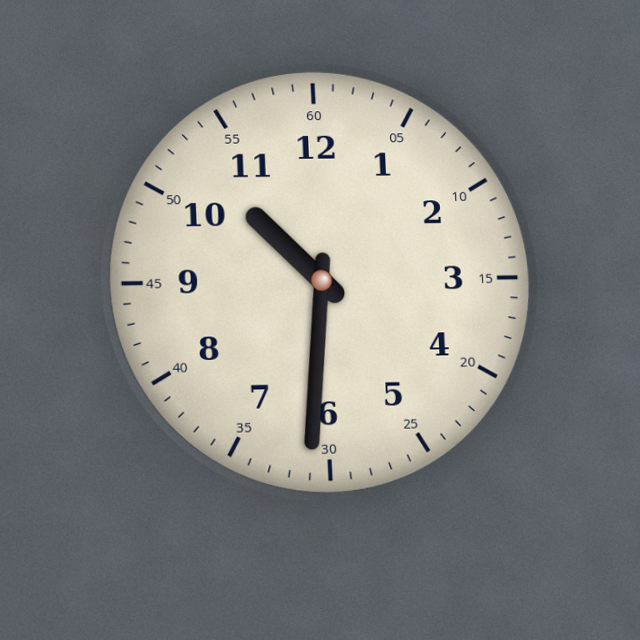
10:31
